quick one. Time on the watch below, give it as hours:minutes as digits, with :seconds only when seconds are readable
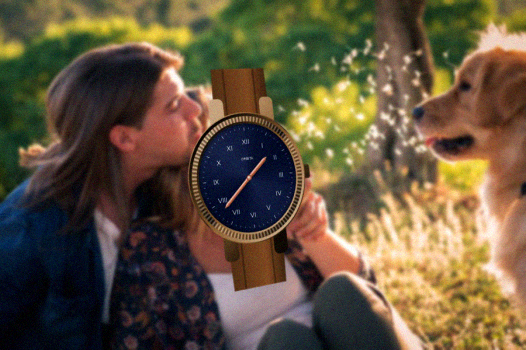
1:38
